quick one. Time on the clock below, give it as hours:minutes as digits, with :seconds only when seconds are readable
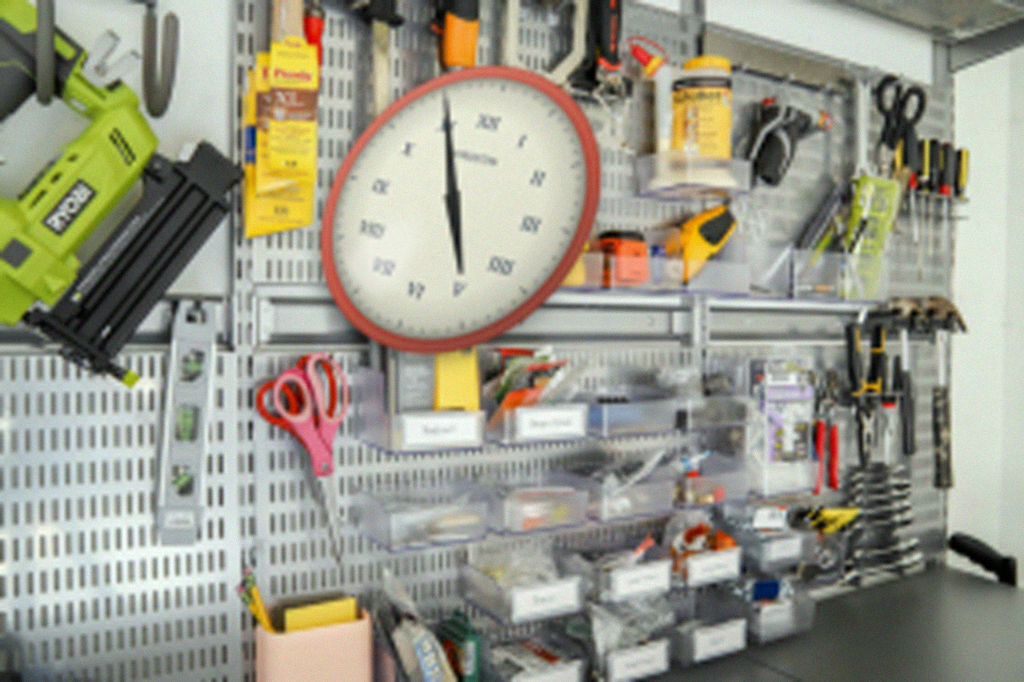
4:55
